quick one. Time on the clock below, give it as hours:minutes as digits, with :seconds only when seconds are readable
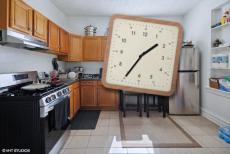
1:35
